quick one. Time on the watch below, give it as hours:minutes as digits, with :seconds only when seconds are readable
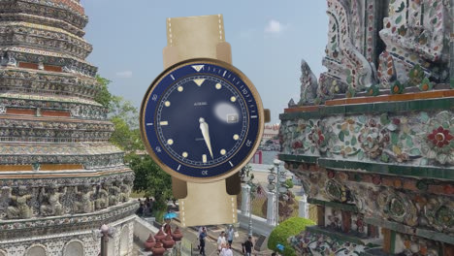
5:28
